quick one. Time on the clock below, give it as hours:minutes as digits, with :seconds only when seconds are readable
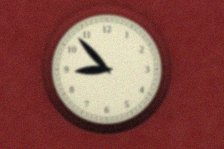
8:53
